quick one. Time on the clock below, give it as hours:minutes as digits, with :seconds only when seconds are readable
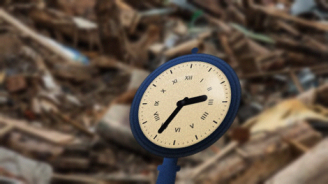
2:35
